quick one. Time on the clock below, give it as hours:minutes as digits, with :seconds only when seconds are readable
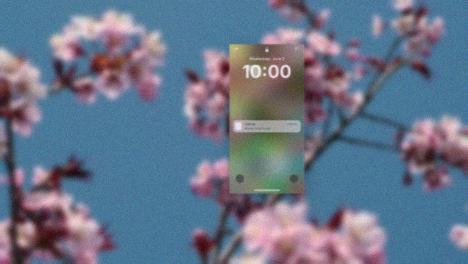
10:00
